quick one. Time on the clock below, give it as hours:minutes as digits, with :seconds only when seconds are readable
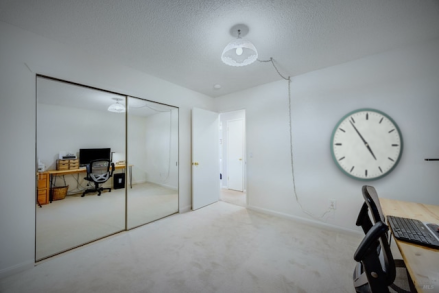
4:54
